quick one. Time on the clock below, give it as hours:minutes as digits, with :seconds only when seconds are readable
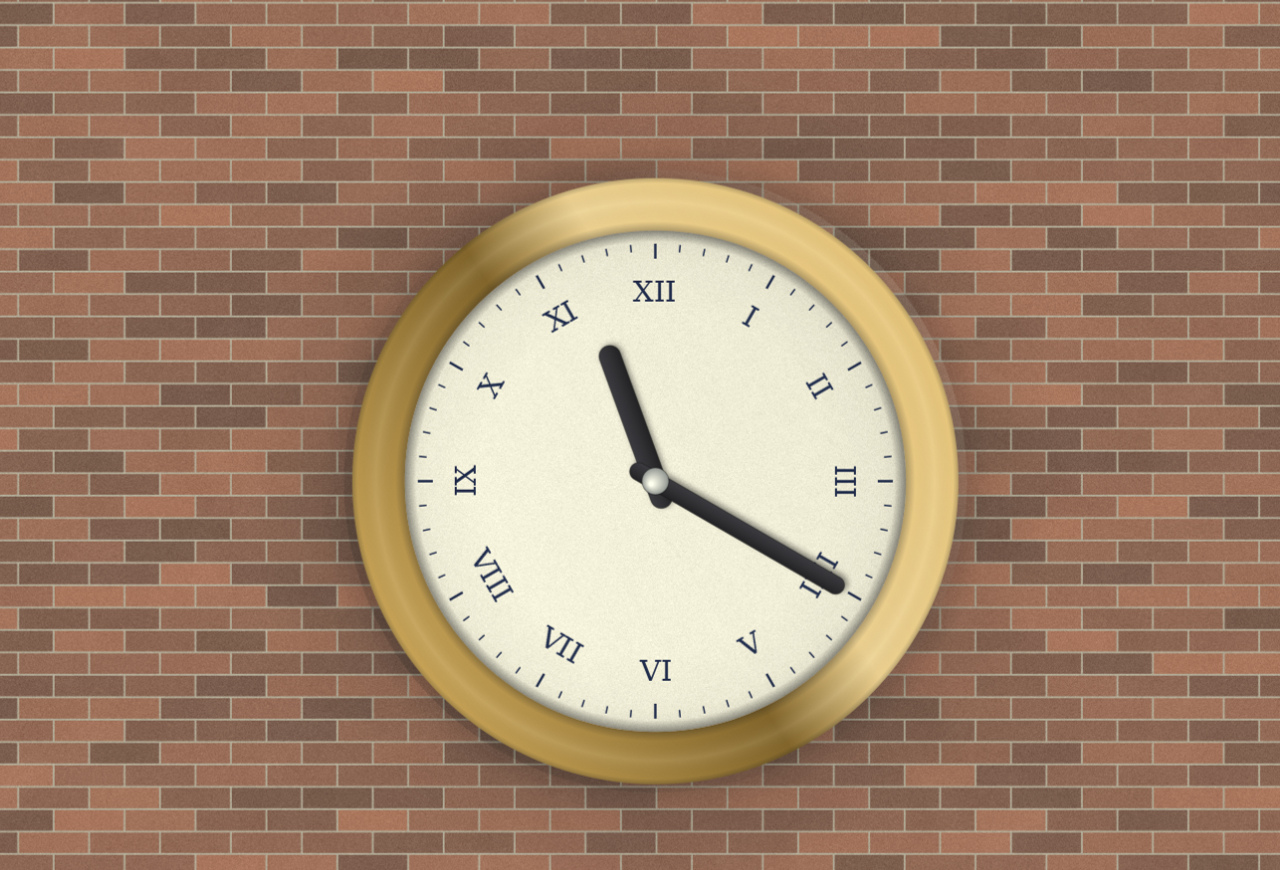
11:20
